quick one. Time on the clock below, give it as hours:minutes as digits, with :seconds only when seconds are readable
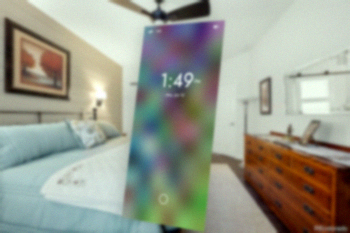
1:49
